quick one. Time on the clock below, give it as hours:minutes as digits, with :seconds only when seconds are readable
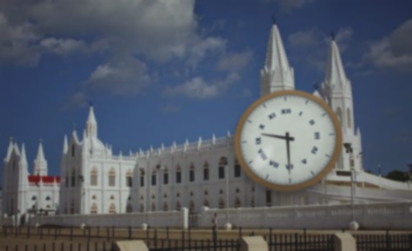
9:30
